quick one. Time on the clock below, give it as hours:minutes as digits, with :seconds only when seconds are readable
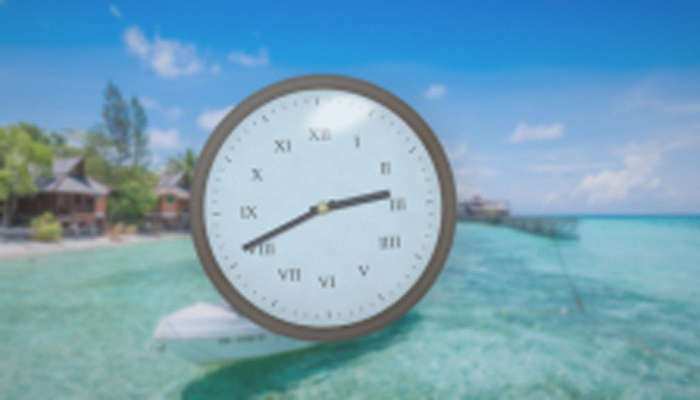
2:41
